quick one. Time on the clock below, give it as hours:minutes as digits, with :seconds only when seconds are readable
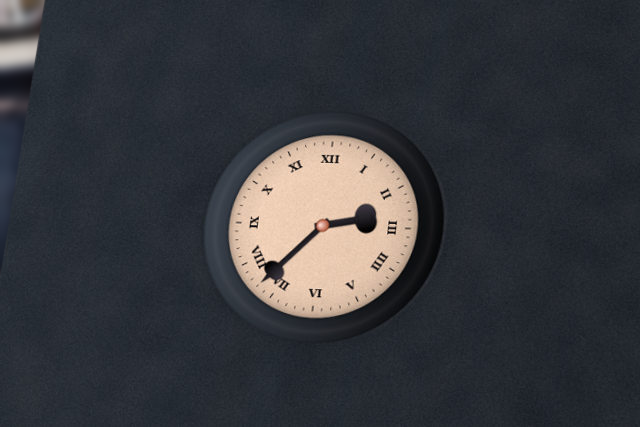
2:37
